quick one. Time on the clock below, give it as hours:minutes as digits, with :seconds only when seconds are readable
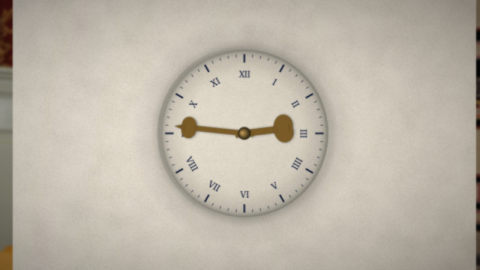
2:46
